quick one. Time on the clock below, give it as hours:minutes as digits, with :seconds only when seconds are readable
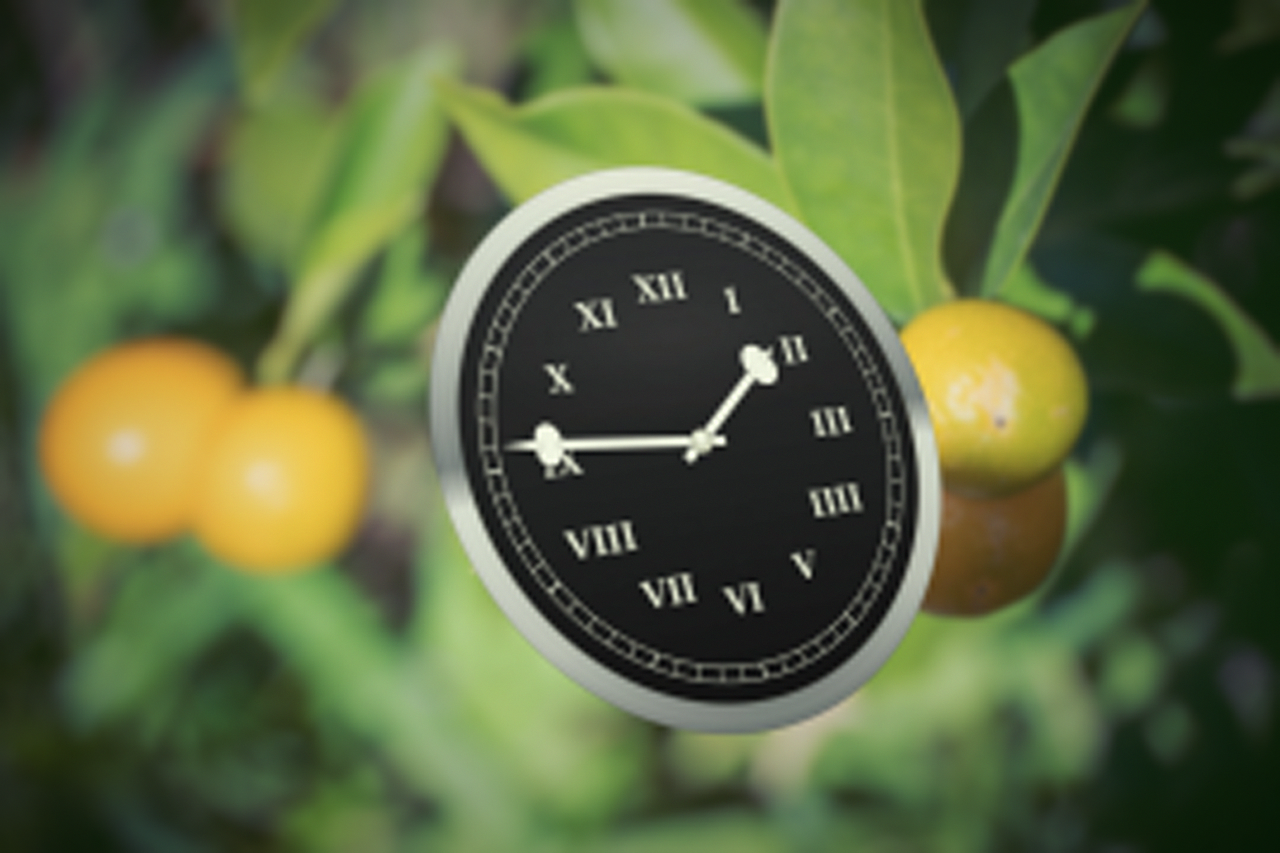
1:46
